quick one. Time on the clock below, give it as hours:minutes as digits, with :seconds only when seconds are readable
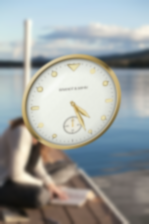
4:26
